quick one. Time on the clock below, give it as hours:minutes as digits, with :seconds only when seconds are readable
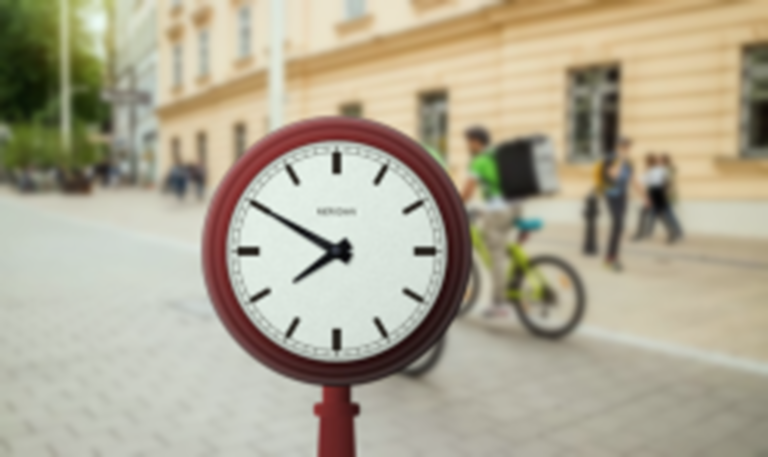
7:50
